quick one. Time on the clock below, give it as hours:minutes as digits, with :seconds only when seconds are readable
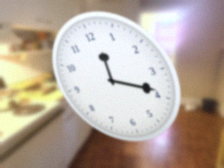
12:19
